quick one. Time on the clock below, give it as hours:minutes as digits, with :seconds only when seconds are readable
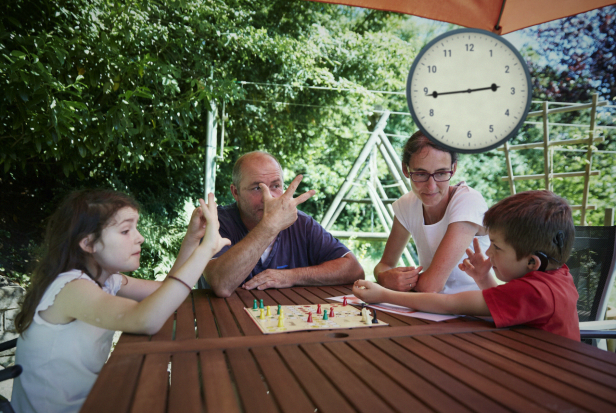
2:44
